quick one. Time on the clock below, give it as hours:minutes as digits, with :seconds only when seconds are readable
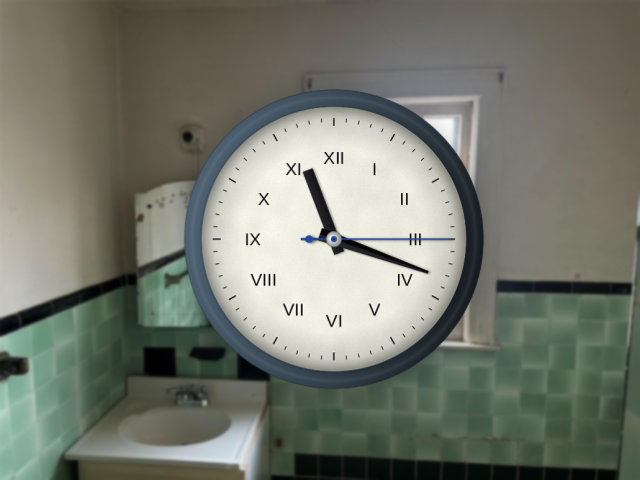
11:18:15
